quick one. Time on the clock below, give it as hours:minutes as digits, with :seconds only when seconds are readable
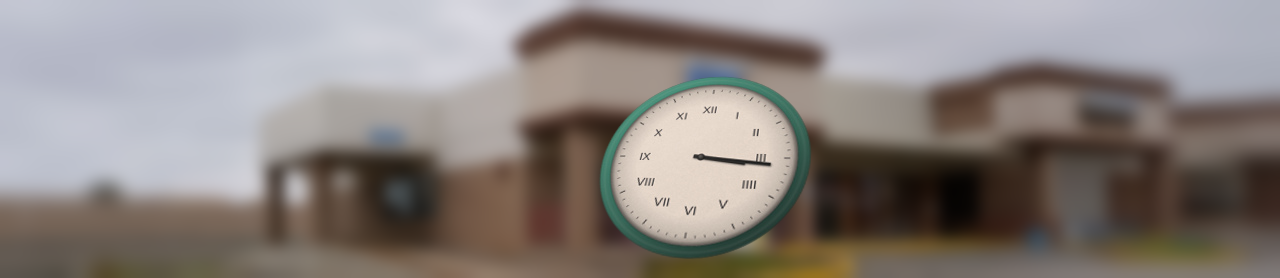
3:16
